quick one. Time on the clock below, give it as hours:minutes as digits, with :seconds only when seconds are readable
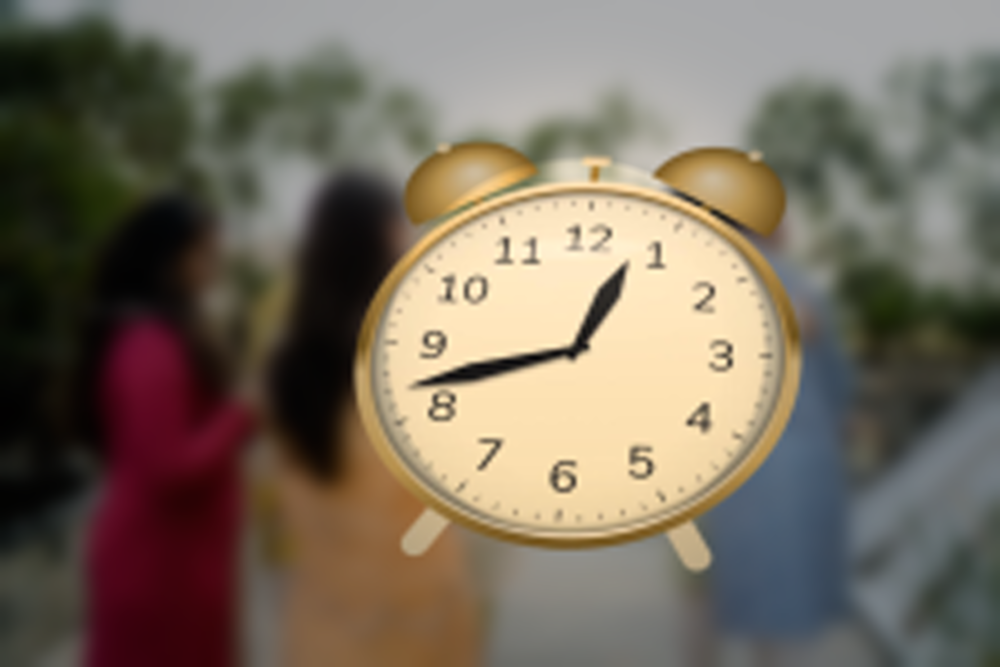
12:42
